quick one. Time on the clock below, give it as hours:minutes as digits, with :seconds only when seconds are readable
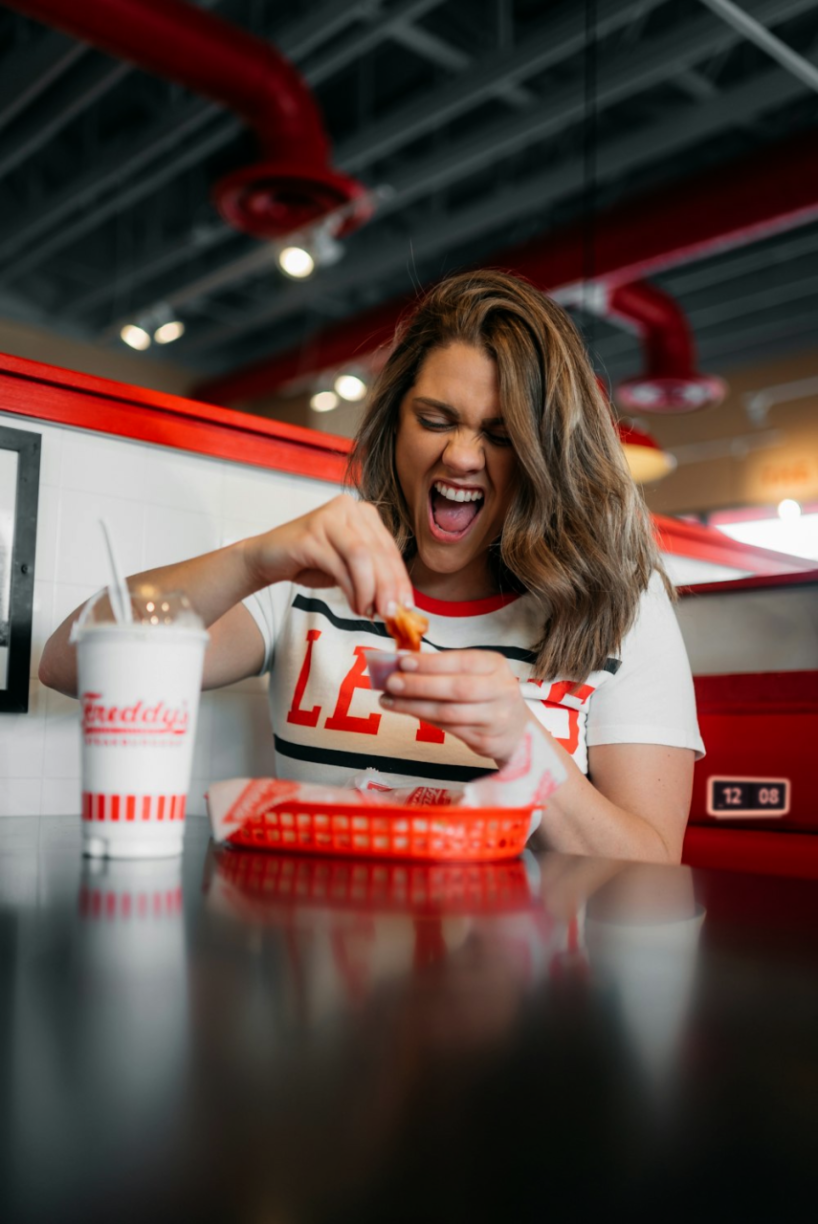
12:08
